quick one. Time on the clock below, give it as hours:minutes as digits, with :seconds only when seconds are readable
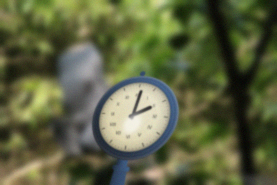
2:01
